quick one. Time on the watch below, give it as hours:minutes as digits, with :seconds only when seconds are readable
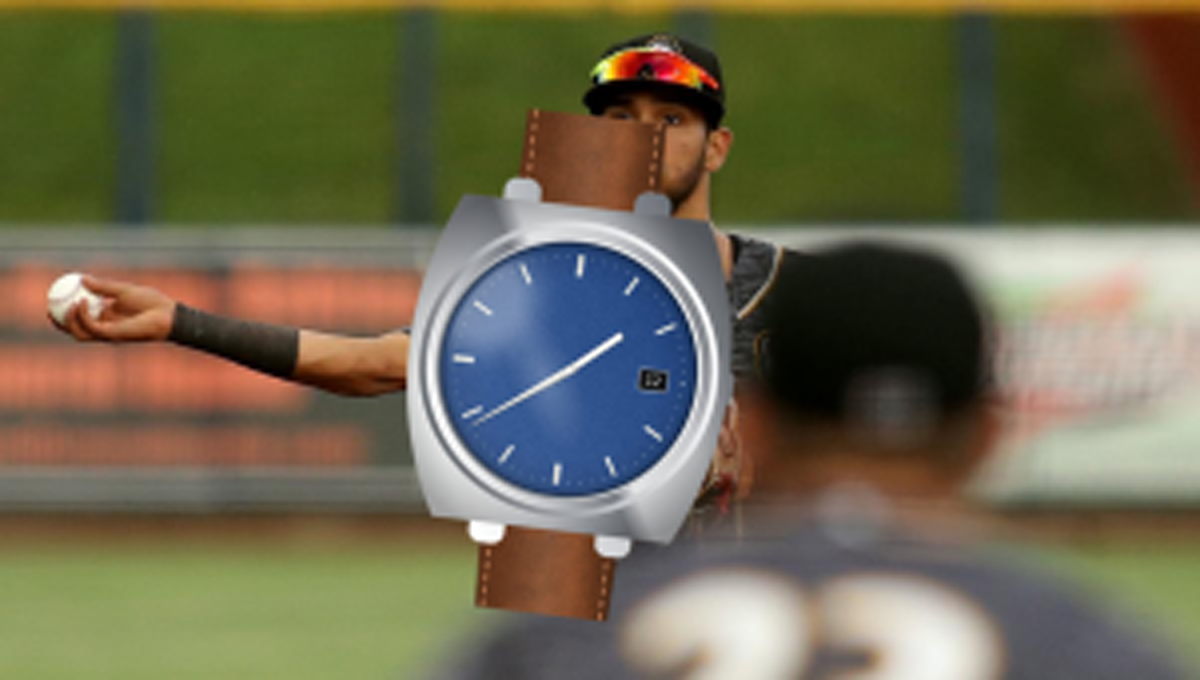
1:39
